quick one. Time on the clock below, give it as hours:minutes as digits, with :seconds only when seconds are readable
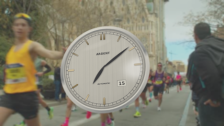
7:09
